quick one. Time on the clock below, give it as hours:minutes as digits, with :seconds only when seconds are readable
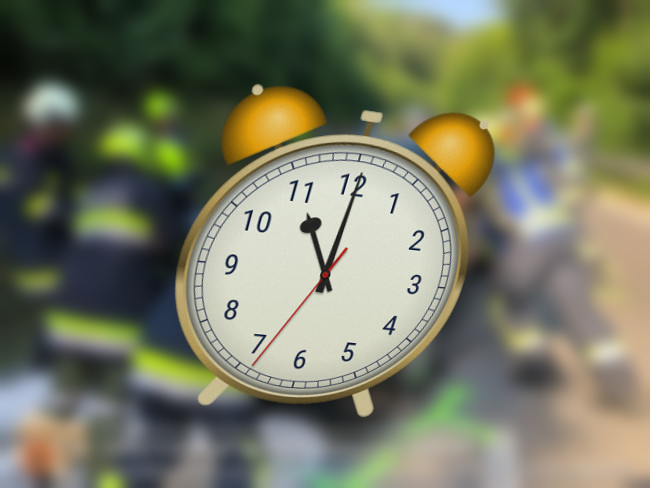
11:00:34
